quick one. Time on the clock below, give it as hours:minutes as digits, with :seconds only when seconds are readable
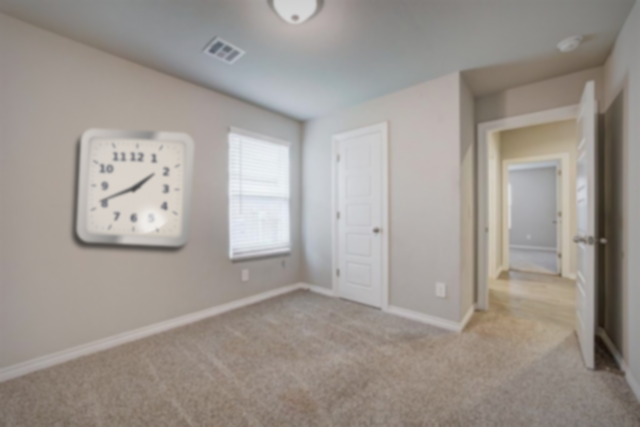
1:41
